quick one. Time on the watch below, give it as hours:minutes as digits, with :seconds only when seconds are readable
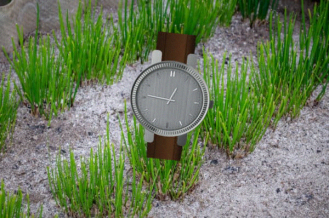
12:46
